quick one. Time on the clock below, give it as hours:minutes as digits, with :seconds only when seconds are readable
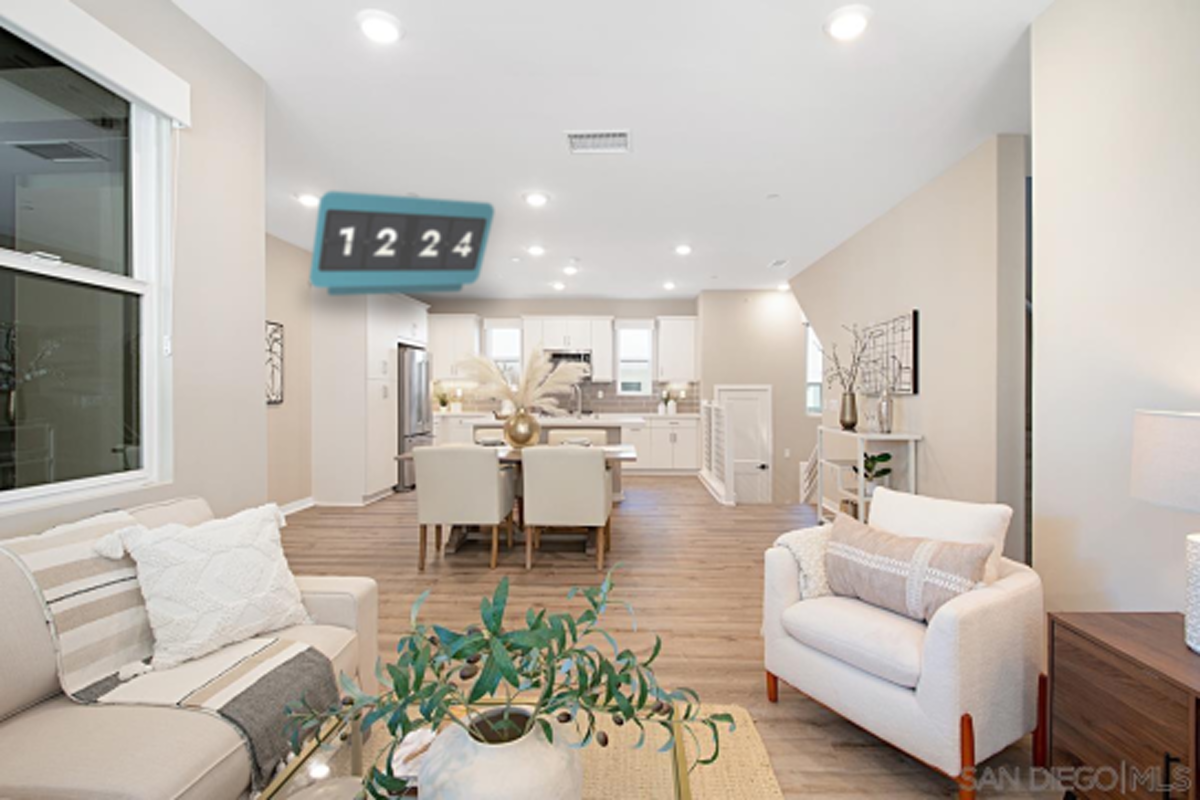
12:24
